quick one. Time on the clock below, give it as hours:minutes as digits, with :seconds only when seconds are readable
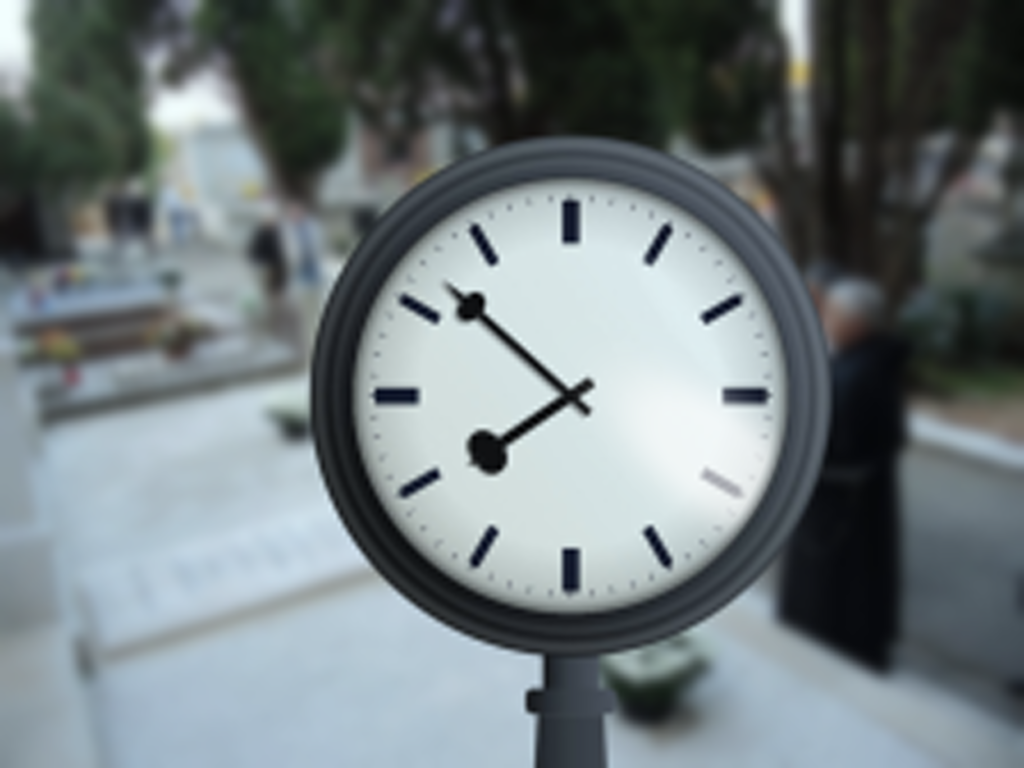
7:52
